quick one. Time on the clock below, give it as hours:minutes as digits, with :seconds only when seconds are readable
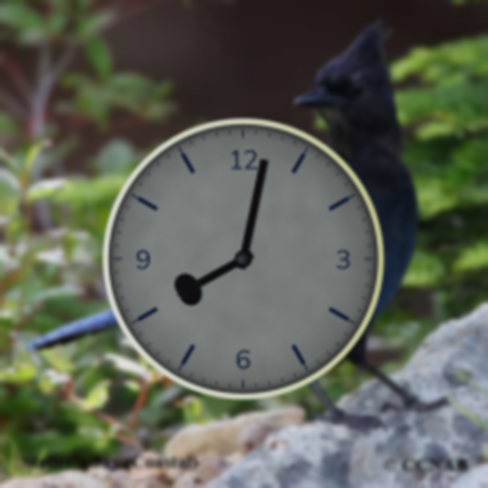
8:02
